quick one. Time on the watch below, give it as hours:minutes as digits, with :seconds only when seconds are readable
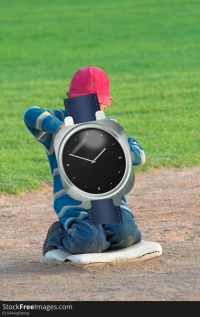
1:49
